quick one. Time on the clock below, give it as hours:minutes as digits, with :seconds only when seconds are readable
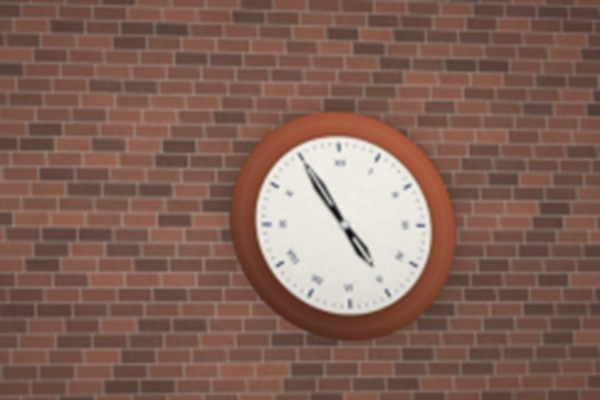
4:55
